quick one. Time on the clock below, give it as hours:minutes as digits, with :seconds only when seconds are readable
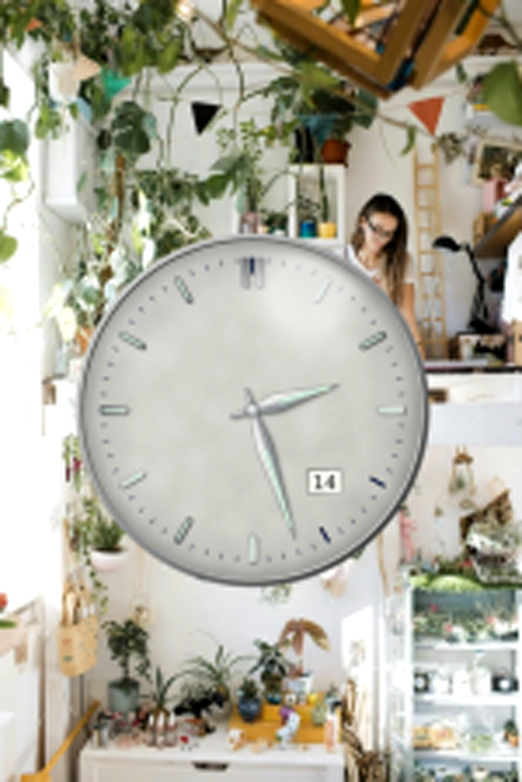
2:27
